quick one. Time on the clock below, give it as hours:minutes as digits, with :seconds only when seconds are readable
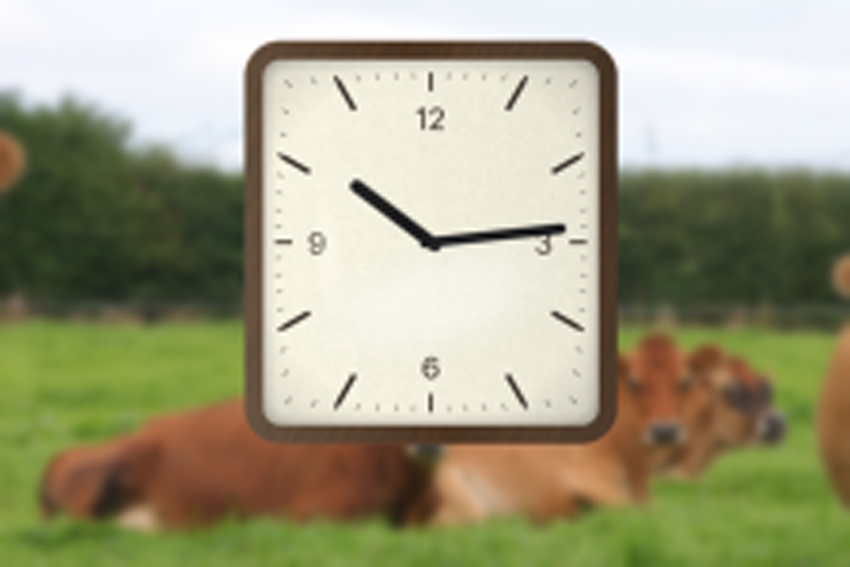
10:14
